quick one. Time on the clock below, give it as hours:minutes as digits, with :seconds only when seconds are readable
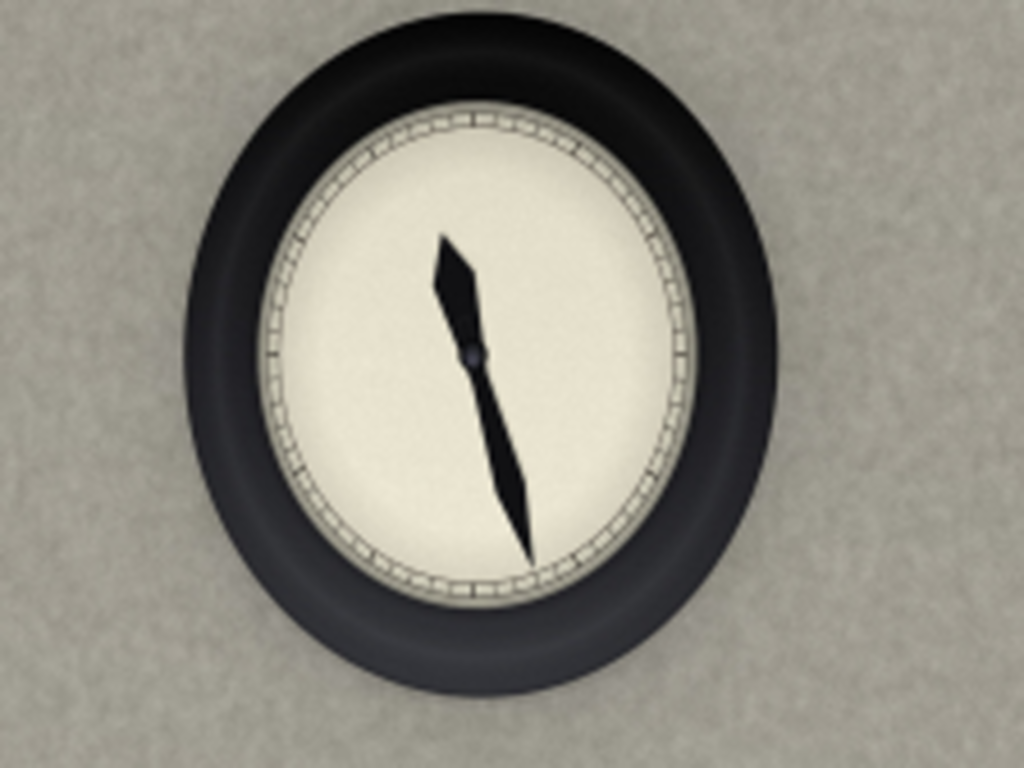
11:27
